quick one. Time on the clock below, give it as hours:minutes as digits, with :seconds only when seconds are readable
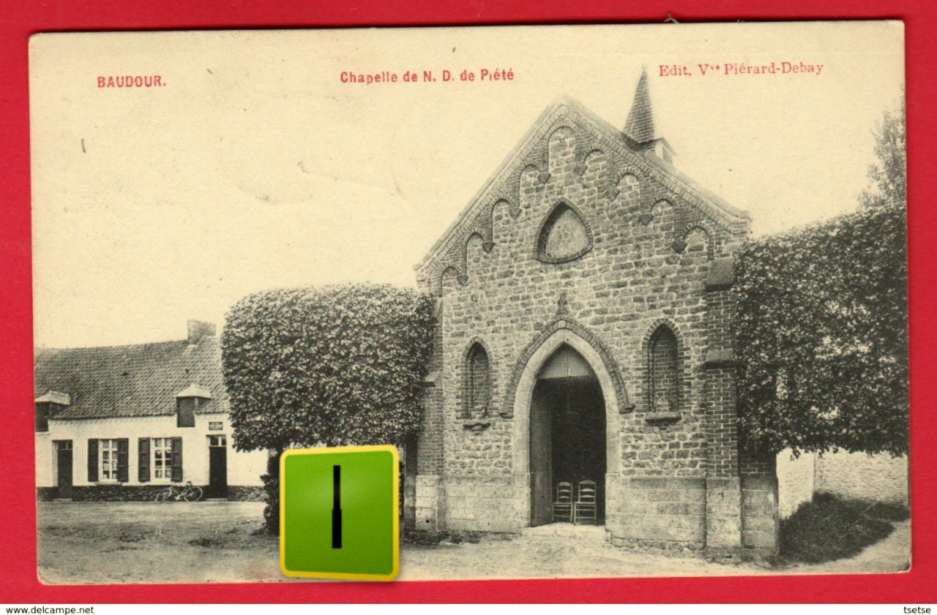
6:00
